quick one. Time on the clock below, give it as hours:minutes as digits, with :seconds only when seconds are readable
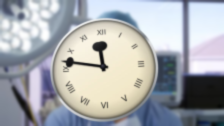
11:47
